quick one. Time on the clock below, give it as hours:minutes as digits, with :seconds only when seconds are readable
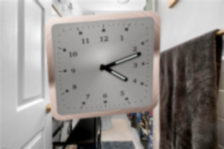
4:12
